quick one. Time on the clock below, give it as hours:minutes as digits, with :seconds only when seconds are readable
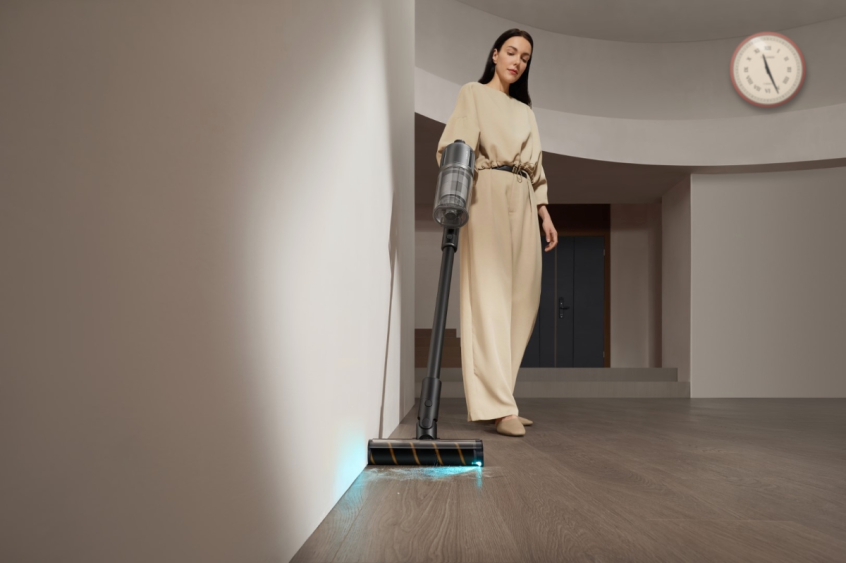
11:26
